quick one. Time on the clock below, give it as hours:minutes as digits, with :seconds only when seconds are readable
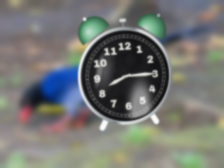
8:15
